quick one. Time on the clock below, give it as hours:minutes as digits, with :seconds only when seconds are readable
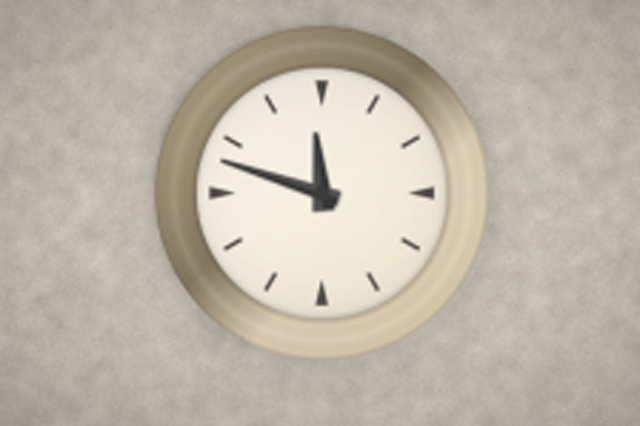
11:48
